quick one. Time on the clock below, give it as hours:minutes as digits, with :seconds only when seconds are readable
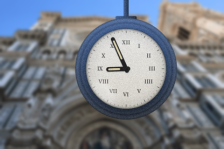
8:56
